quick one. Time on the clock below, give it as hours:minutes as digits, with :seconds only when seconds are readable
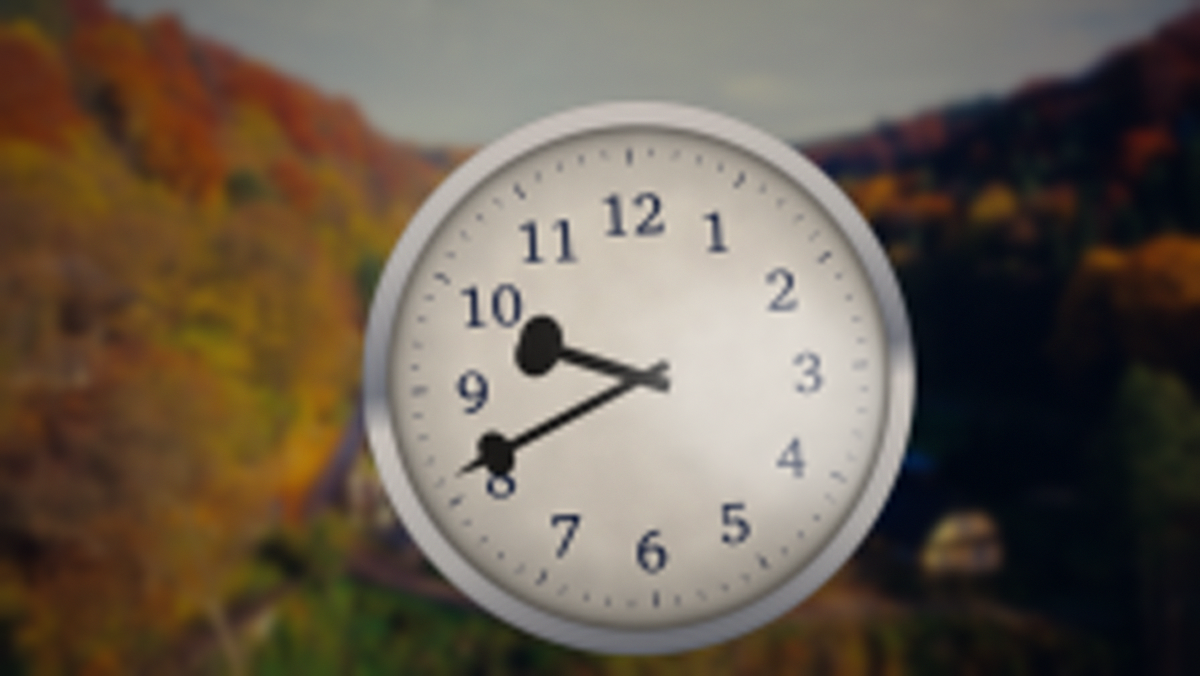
9:41
